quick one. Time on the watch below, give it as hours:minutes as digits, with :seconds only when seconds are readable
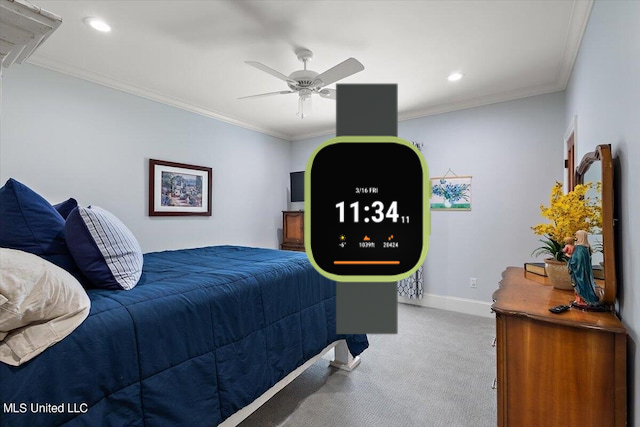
11:34:11
